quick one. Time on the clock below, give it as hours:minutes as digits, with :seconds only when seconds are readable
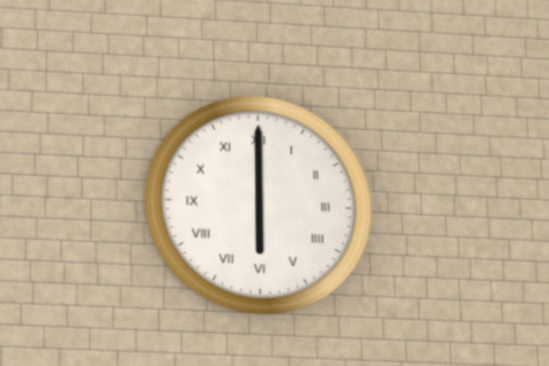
6:00
